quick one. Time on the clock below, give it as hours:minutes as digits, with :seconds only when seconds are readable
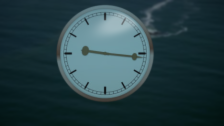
9:16
